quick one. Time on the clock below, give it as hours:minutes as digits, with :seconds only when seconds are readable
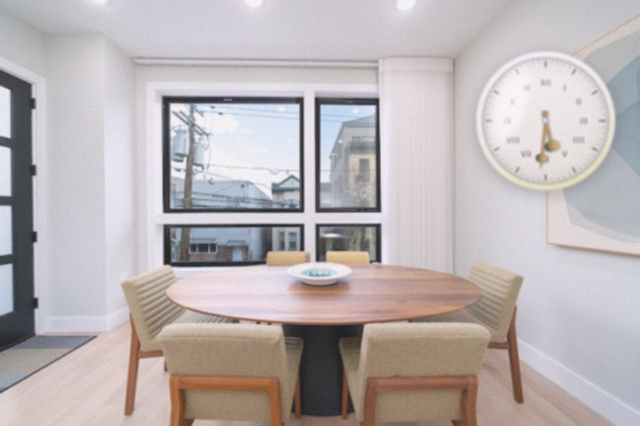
5:31
